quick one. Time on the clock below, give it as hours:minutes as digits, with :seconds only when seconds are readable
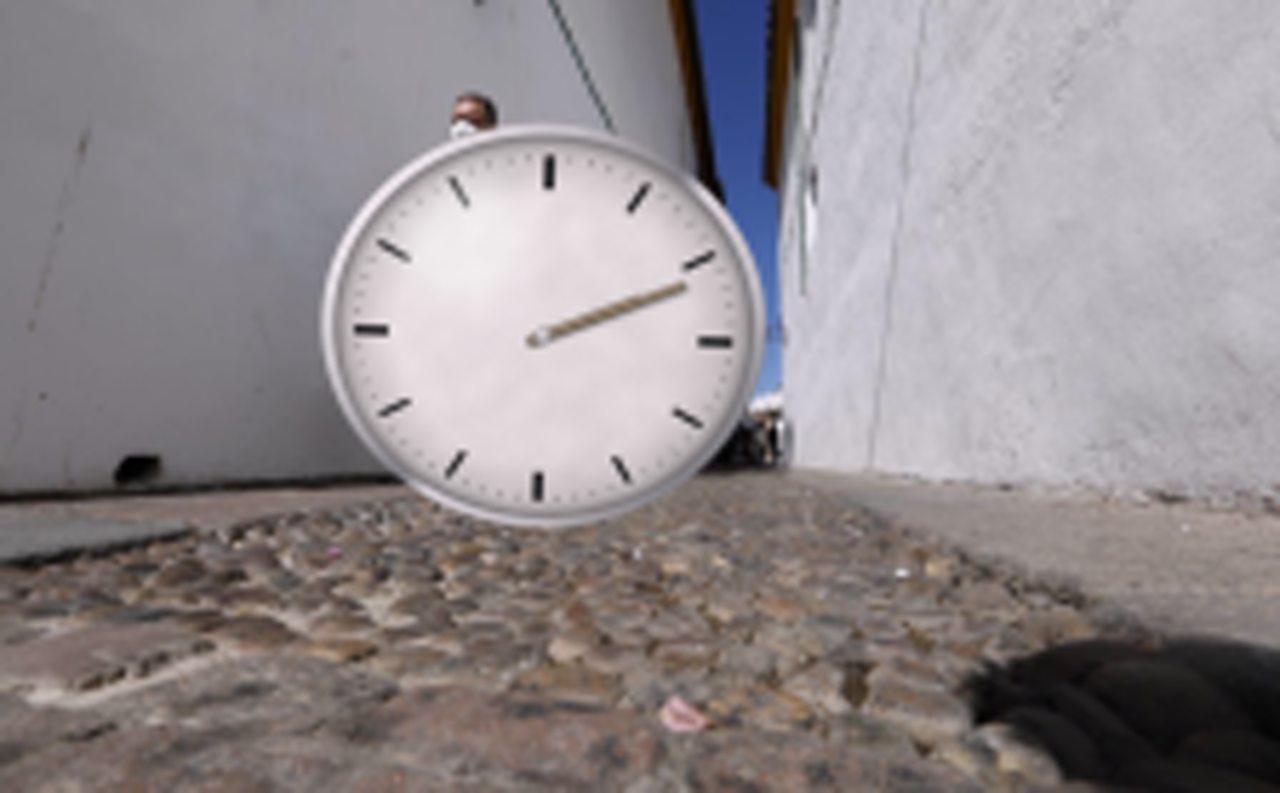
2:11
